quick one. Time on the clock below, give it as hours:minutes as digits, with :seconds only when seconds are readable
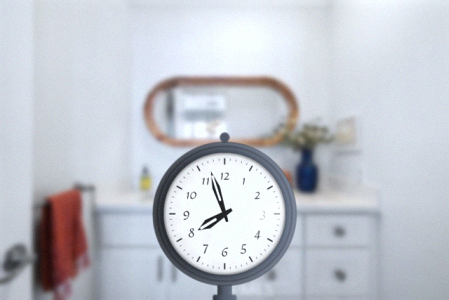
7:57
